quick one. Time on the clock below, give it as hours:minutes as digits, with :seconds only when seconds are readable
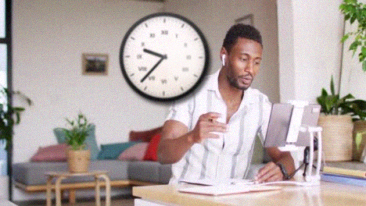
9:37
